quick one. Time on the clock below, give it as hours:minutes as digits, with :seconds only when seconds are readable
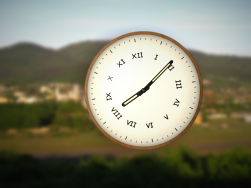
8:09
